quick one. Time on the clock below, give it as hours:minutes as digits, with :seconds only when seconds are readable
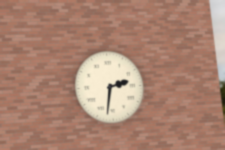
2:32
